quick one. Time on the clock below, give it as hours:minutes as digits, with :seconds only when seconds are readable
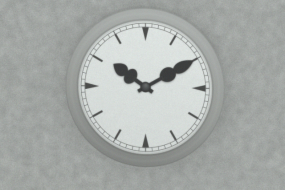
10:10
